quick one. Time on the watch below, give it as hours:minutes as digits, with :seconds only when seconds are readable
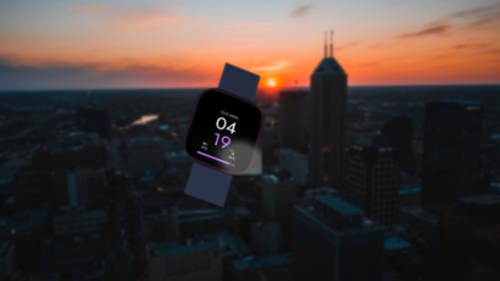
4:19
